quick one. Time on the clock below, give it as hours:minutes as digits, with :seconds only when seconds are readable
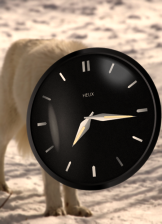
7:16
